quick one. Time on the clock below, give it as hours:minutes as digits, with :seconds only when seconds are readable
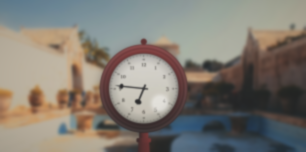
6:46
